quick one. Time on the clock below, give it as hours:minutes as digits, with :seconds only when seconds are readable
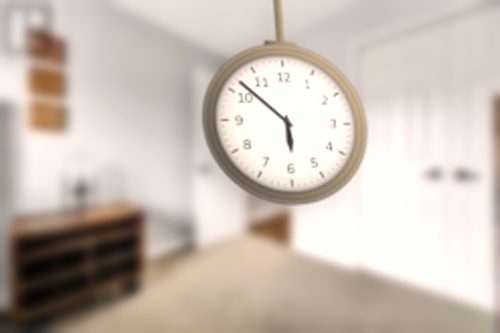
5:52
